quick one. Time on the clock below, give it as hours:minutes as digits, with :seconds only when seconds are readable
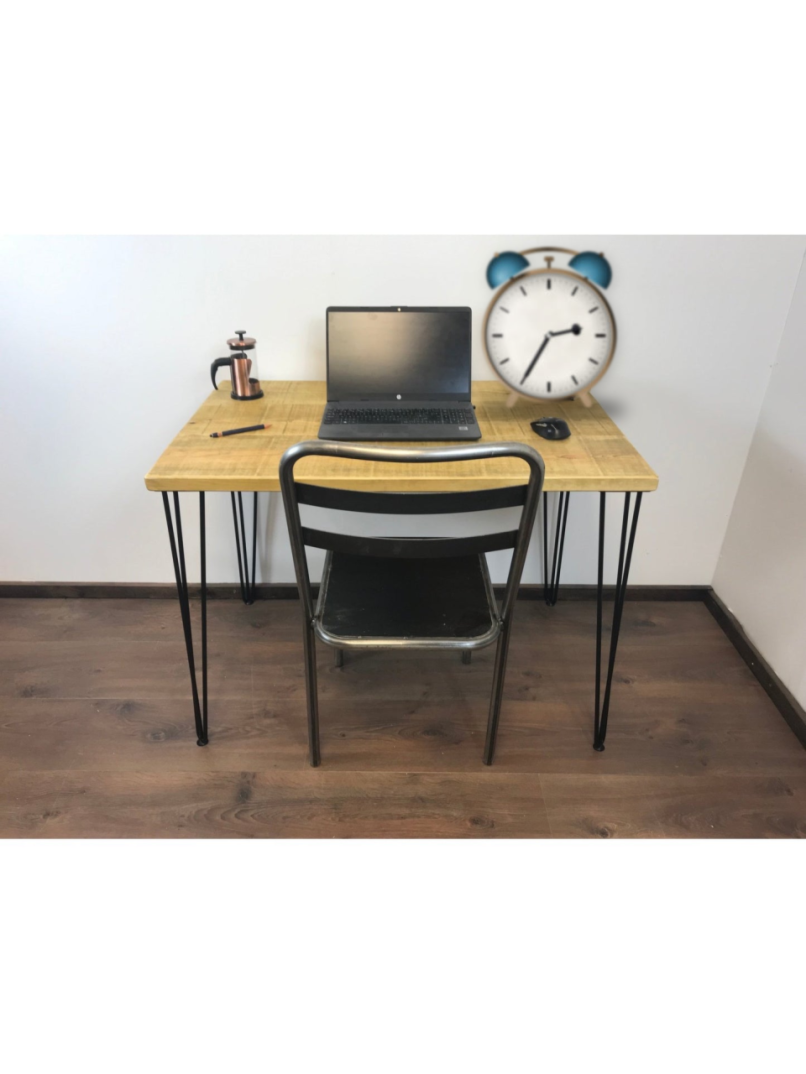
2:35
